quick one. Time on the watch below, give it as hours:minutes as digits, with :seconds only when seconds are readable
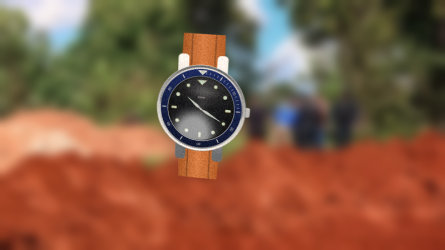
10:20
